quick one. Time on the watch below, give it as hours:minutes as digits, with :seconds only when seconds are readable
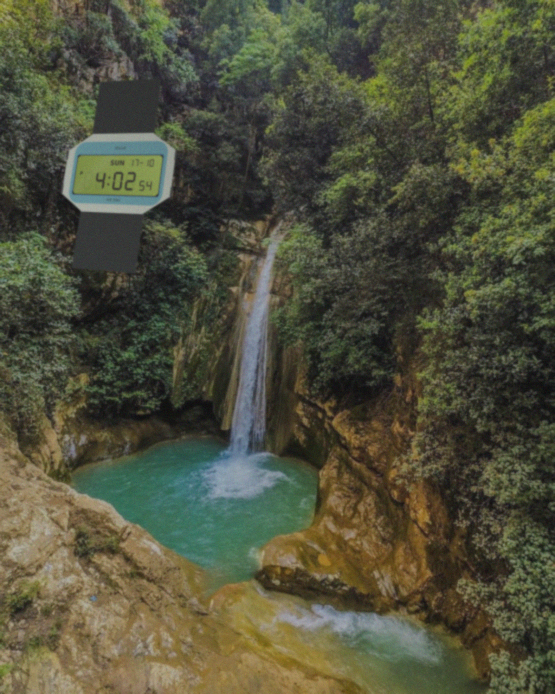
4:02
